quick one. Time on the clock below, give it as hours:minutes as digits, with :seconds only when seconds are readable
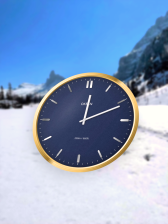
12:11
